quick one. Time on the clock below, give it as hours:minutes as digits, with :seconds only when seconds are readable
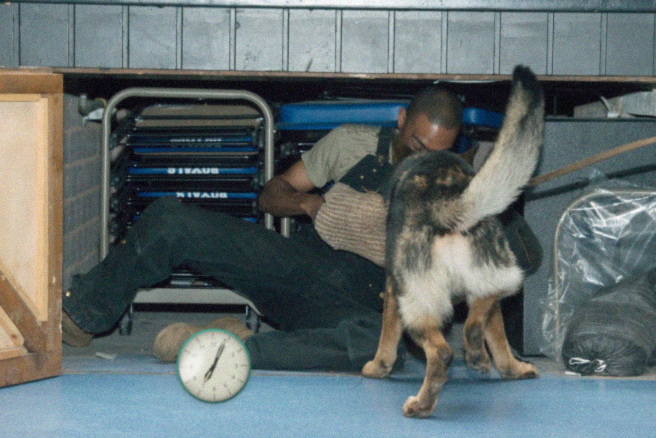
7:04
